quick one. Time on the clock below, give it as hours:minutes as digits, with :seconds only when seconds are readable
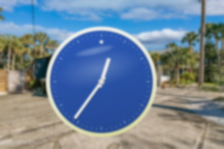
12:36
